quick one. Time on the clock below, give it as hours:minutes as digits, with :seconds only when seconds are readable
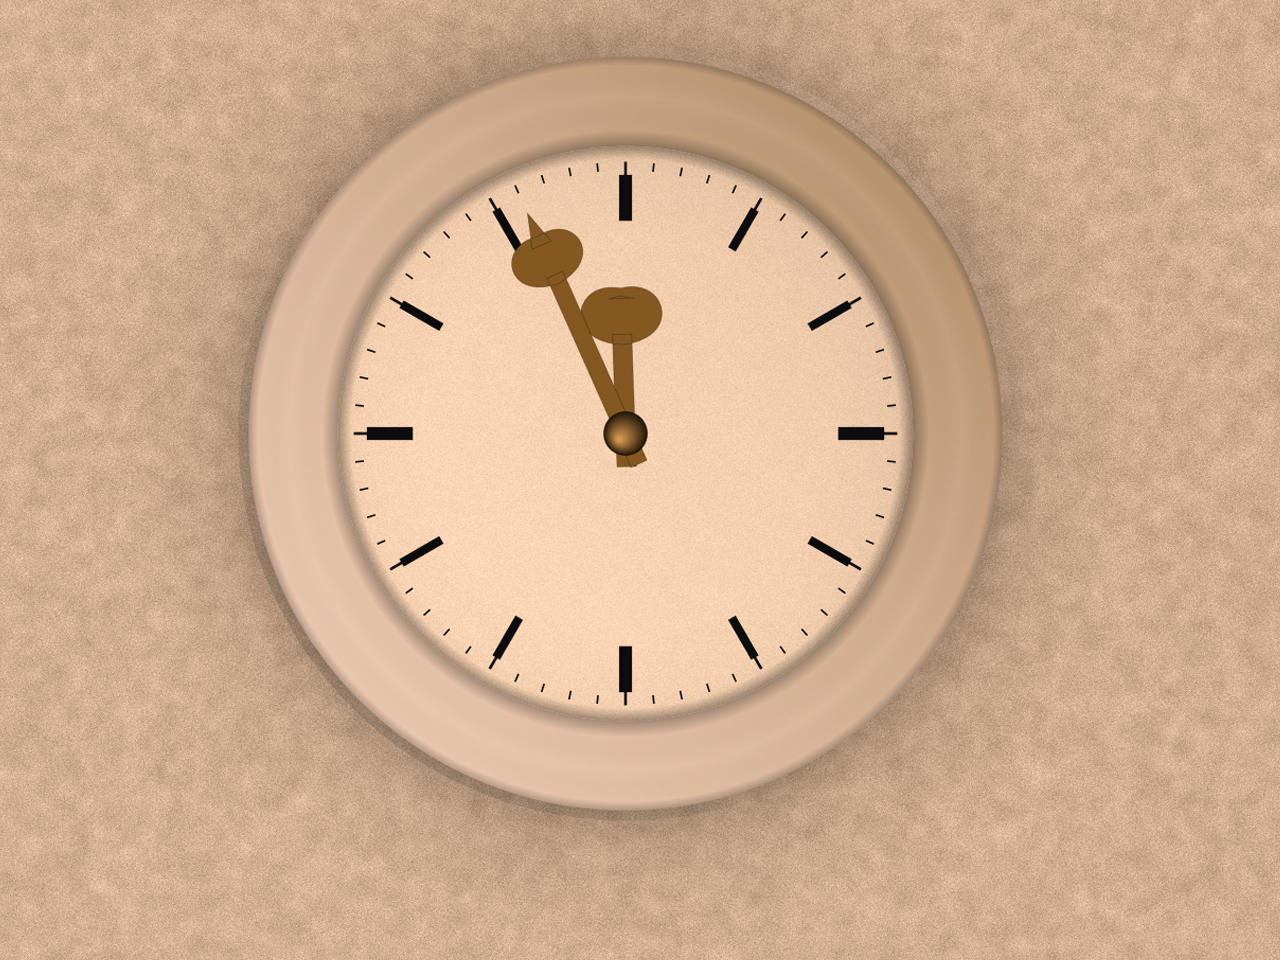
11:56
